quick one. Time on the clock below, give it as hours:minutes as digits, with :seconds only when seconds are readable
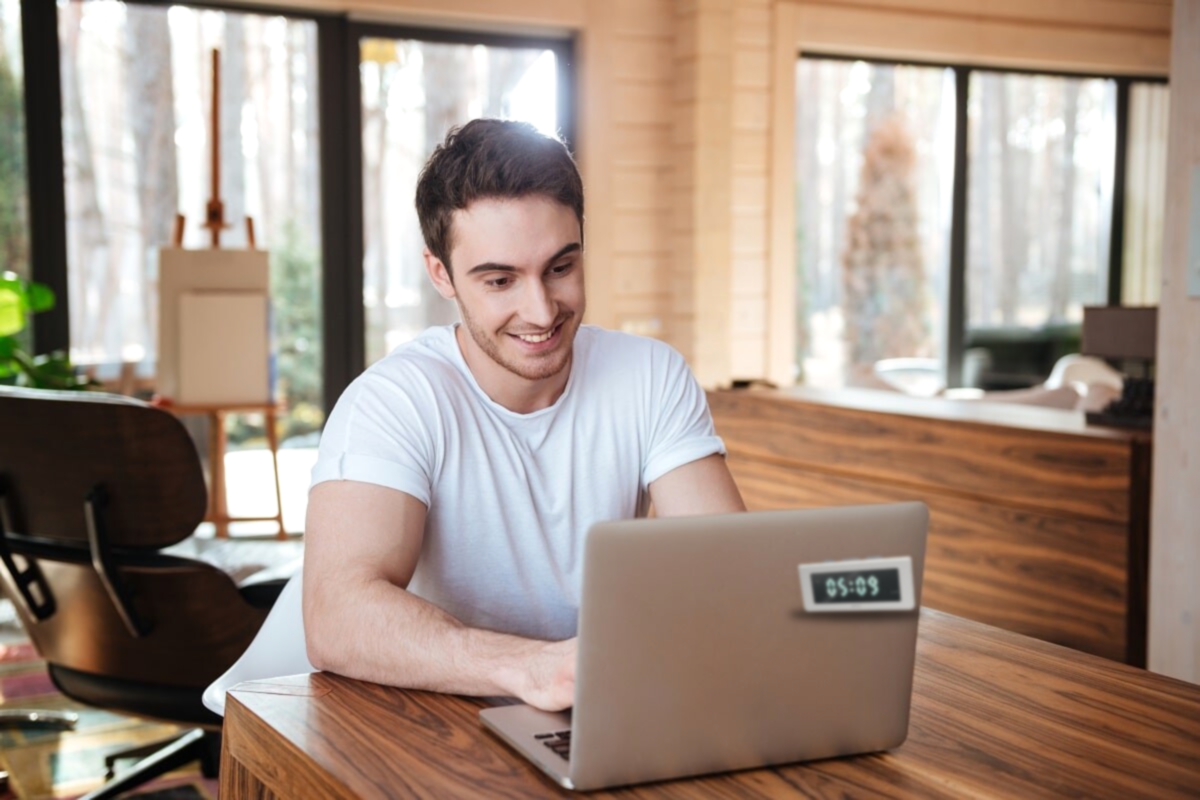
5:09
